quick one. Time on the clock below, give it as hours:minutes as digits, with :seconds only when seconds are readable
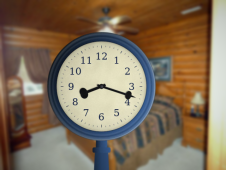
8:18
